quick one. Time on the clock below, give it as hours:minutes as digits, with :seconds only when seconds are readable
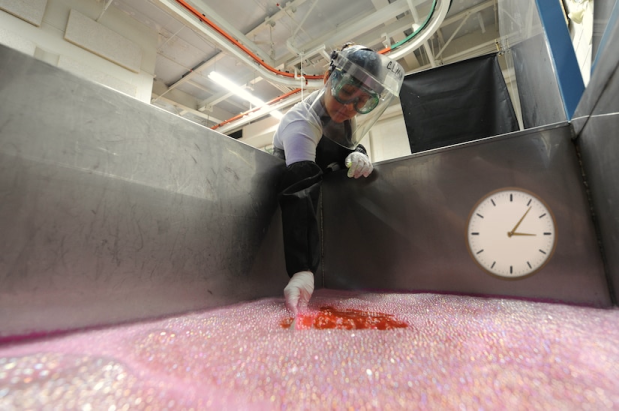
3:06
